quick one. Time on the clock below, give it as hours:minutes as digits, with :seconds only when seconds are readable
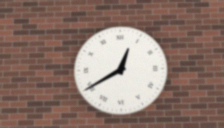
12:40
